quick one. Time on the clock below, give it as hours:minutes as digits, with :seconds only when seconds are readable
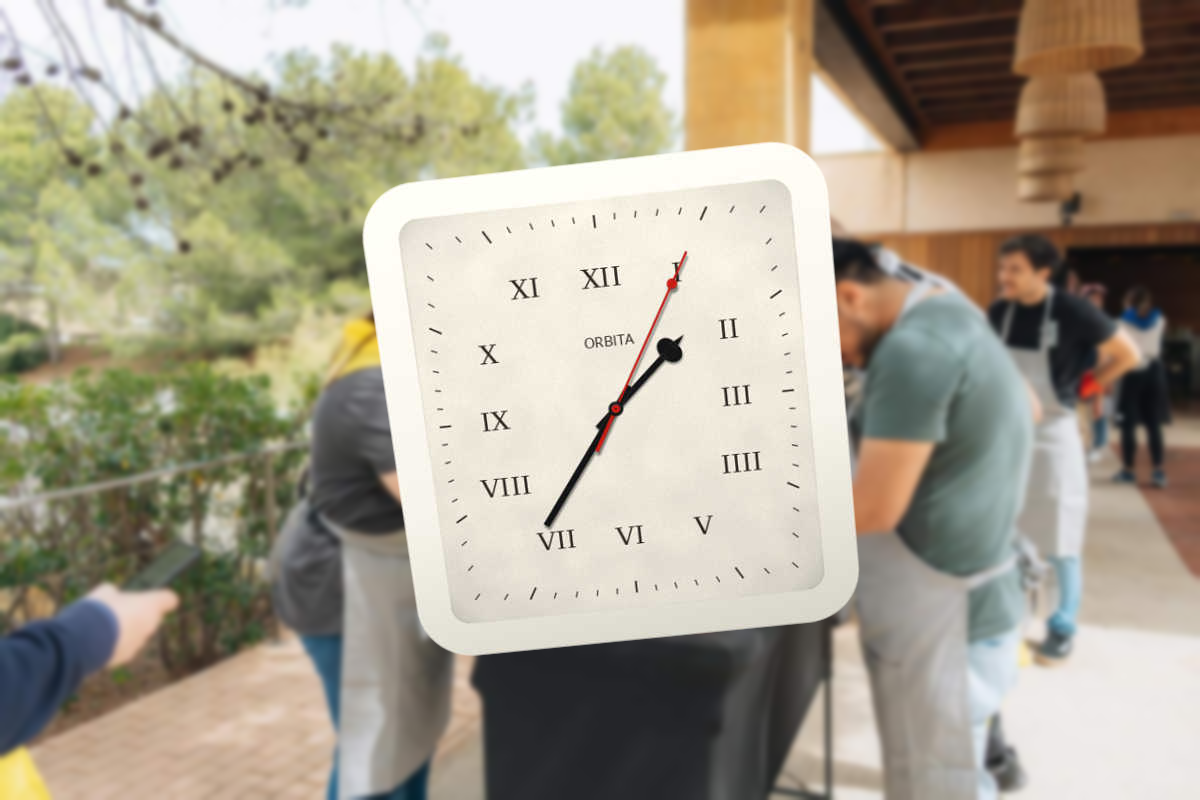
1:36:05
